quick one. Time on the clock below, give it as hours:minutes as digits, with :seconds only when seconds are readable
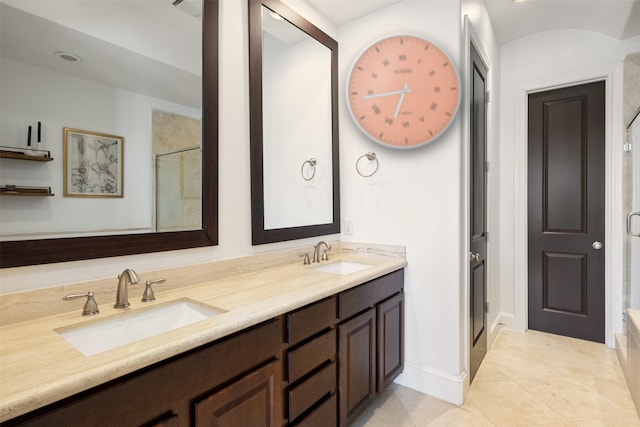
6:44
